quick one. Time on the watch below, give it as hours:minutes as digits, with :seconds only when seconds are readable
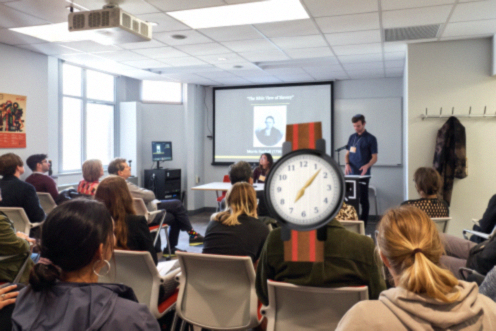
7:07
